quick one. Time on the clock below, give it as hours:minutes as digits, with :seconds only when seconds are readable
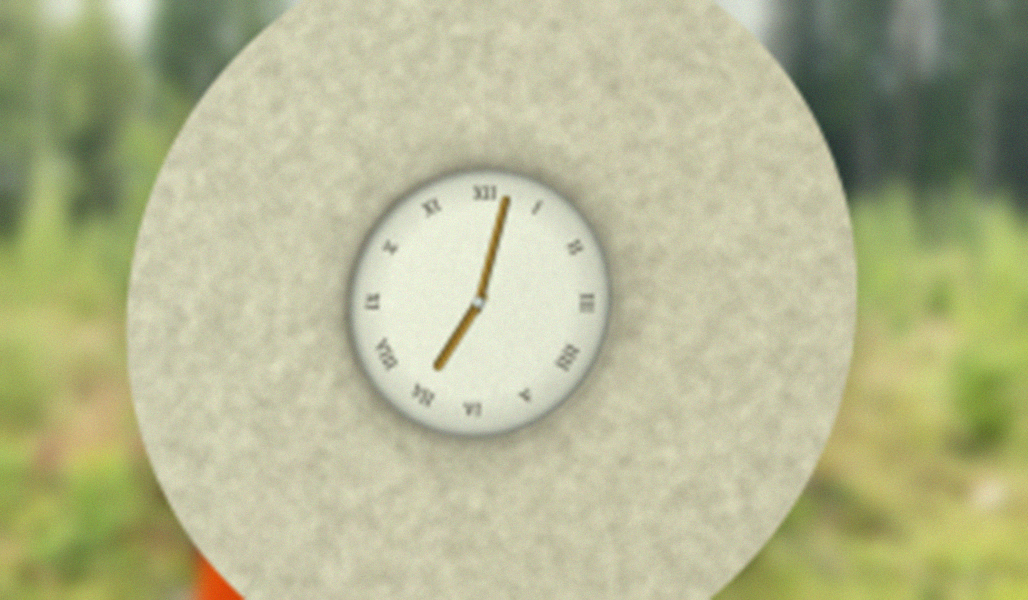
7:02
